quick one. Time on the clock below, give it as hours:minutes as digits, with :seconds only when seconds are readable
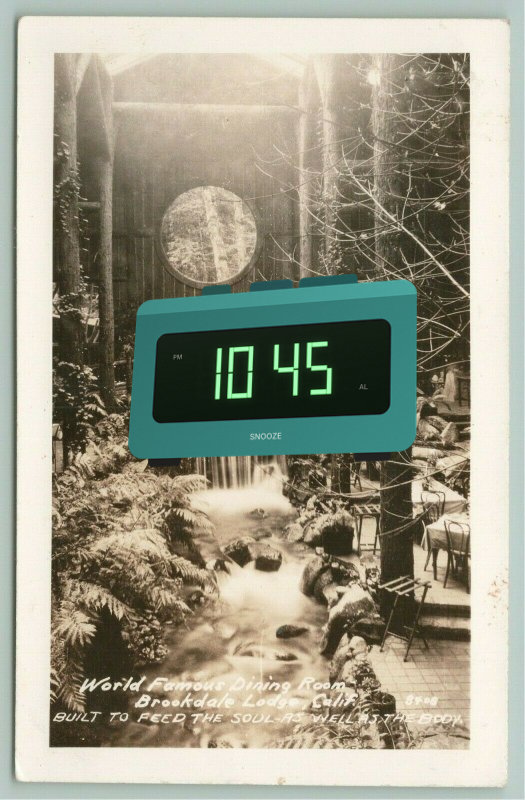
10:45
